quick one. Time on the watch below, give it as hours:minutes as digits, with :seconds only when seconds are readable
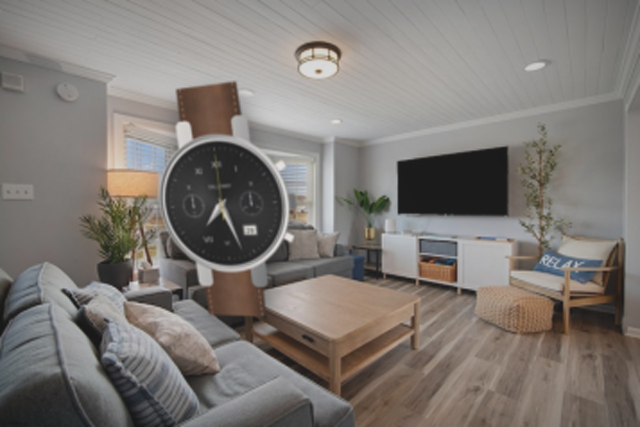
7:27
